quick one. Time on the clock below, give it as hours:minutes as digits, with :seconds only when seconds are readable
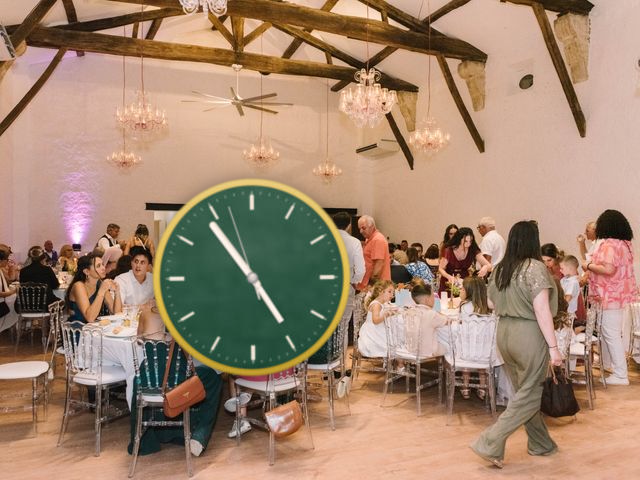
4:53:57
